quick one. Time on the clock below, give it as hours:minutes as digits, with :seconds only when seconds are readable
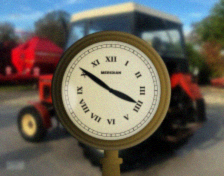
3:51
